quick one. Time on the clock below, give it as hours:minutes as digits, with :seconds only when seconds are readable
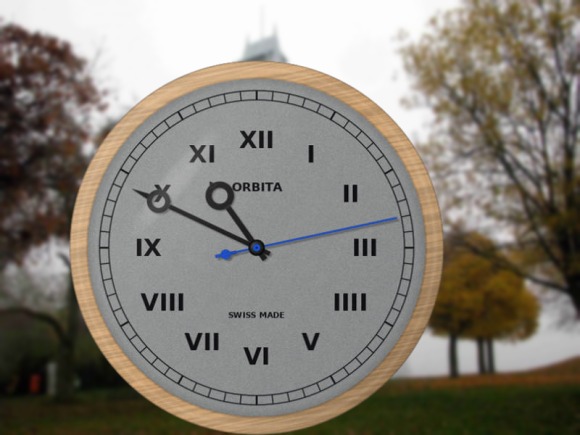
10:49:13
